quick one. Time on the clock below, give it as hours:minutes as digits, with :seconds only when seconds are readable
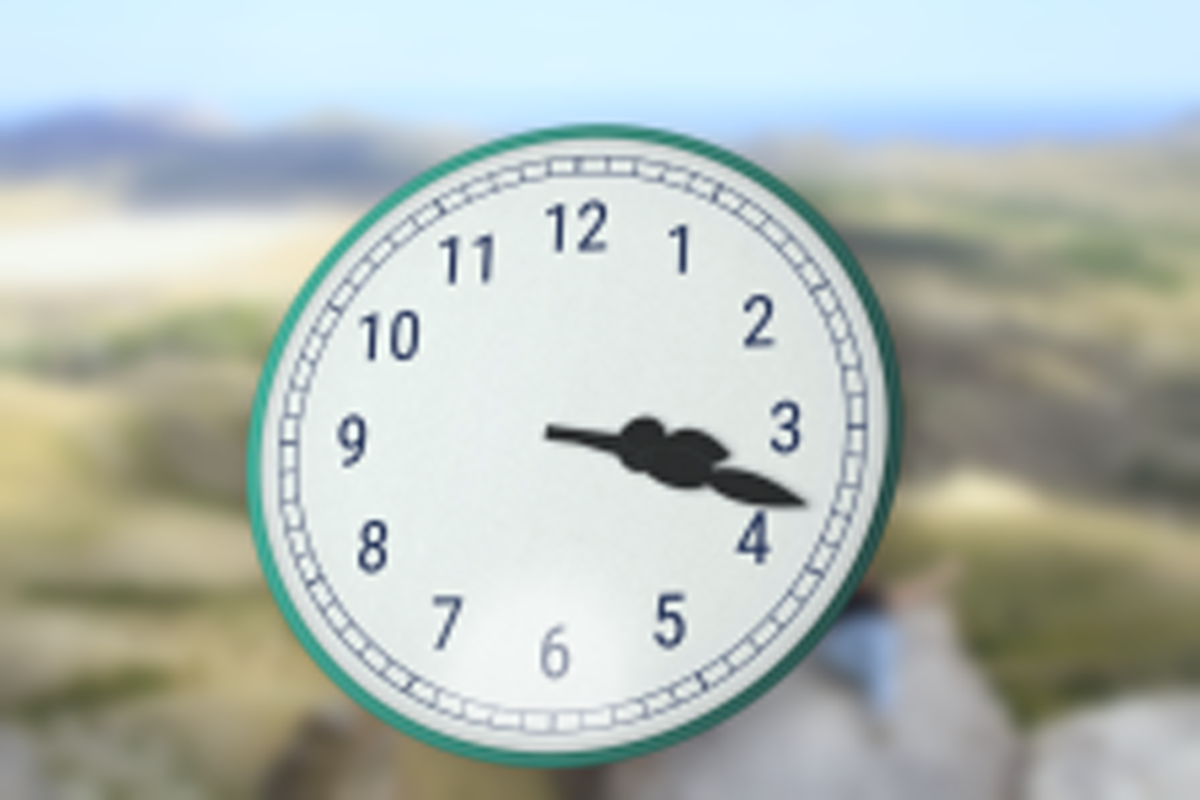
3:18
